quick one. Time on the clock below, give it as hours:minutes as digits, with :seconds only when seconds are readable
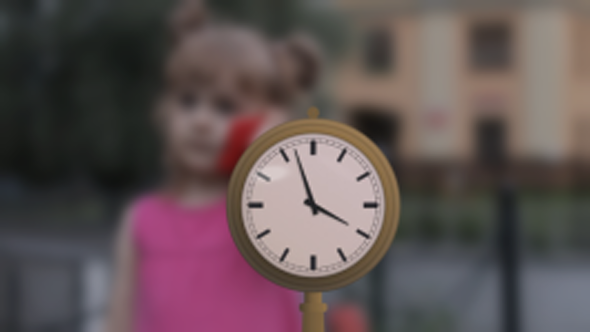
3:57
